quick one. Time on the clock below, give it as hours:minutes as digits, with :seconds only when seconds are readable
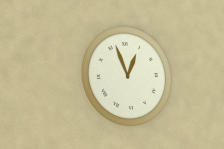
12:57
